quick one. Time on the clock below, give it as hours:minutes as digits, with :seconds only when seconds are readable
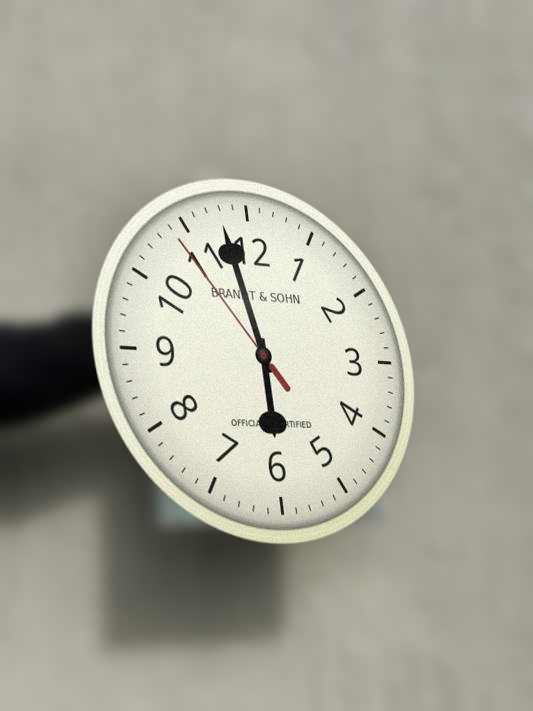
5:57:54
